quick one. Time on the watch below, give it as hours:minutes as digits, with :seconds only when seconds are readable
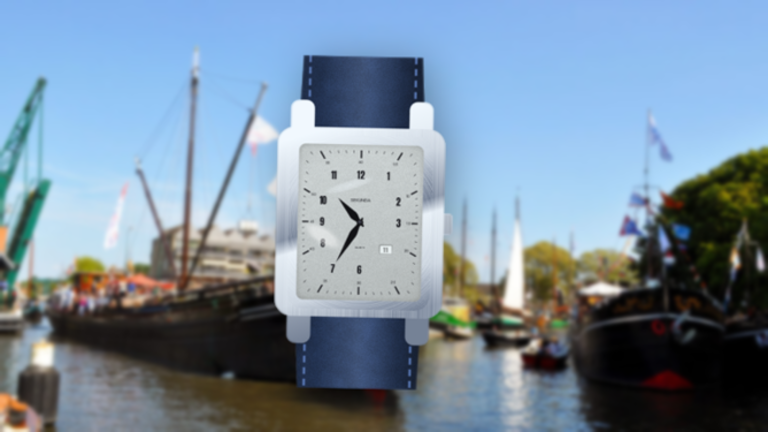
10:35
